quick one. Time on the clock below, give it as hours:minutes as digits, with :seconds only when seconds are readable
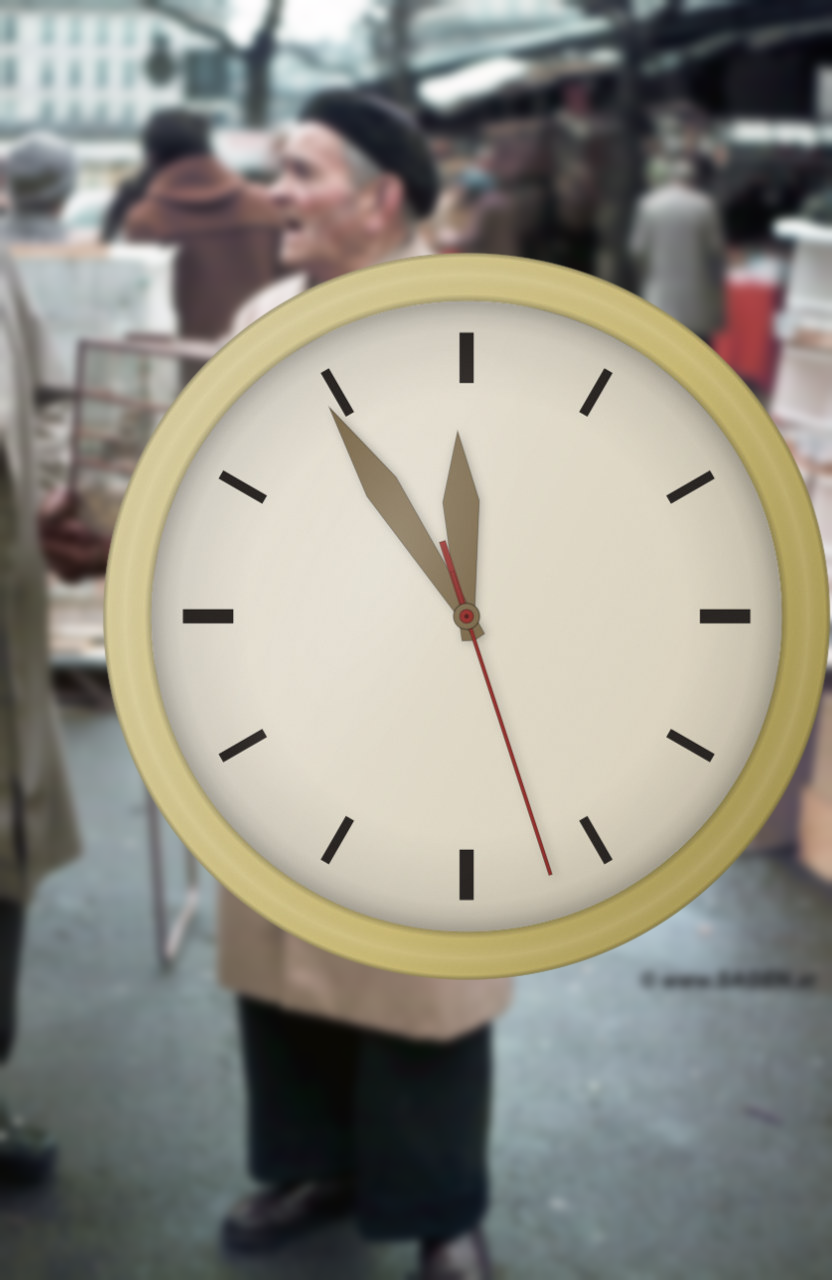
11:54:27
